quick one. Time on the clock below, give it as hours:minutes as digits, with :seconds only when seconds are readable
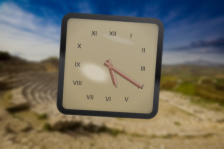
5:20
